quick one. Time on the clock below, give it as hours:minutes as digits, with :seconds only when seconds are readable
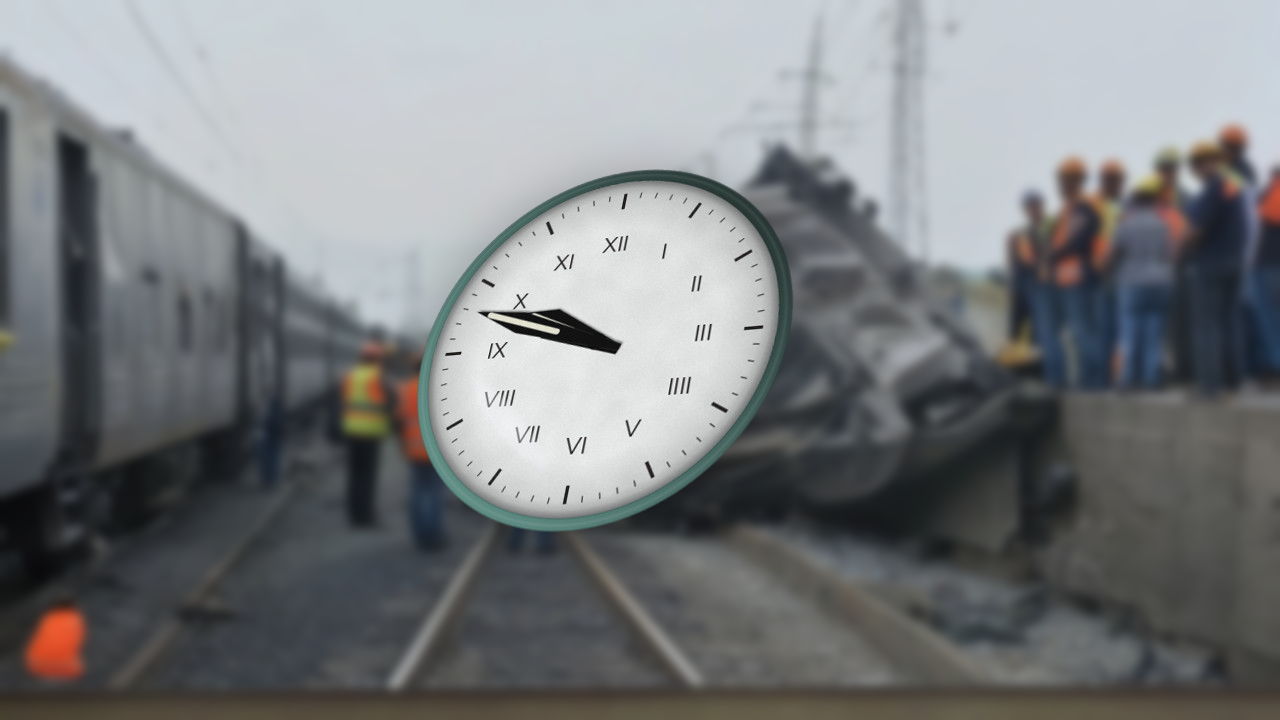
9:48
